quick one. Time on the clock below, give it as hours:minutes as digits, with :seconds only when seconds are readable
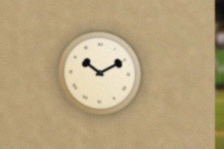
10:10
